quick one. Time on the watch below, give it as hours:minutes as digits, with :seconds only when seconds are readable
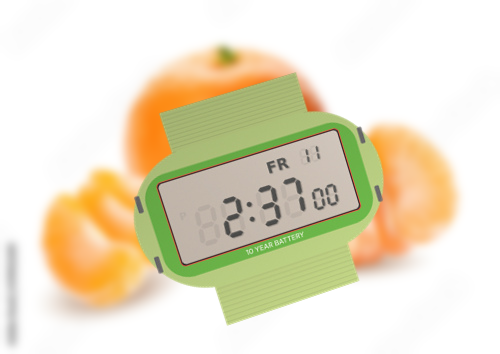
2:37:00
